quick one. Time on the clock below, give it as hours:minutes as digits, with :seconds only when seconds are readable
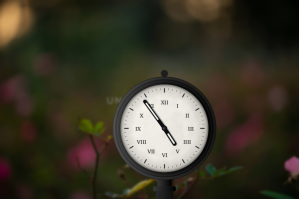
4:54
